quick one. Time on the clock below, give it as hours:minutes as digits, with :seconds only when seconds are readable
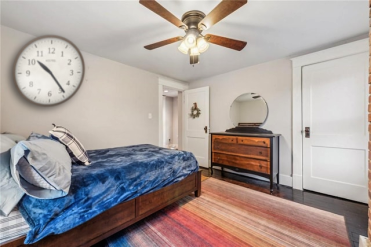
10:24
